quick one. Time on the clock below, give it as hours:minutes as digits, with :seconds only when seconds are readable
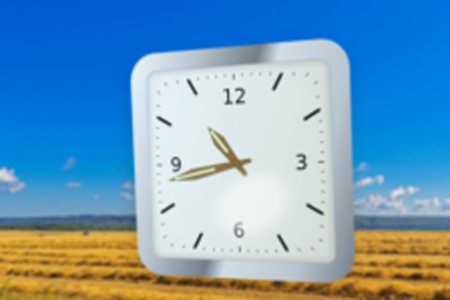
10:43
